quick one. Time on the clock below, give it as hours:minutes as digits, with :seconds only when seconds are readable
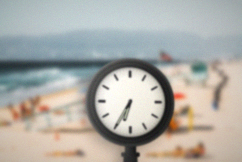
6:35
